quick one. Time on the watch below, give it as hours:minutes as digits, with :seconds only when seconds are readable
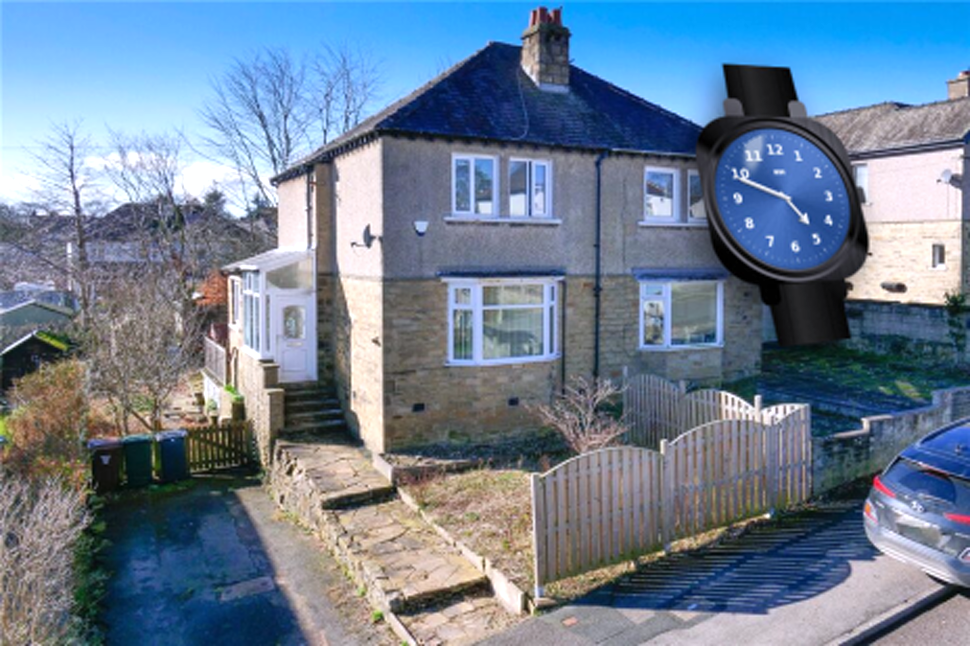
4:49
